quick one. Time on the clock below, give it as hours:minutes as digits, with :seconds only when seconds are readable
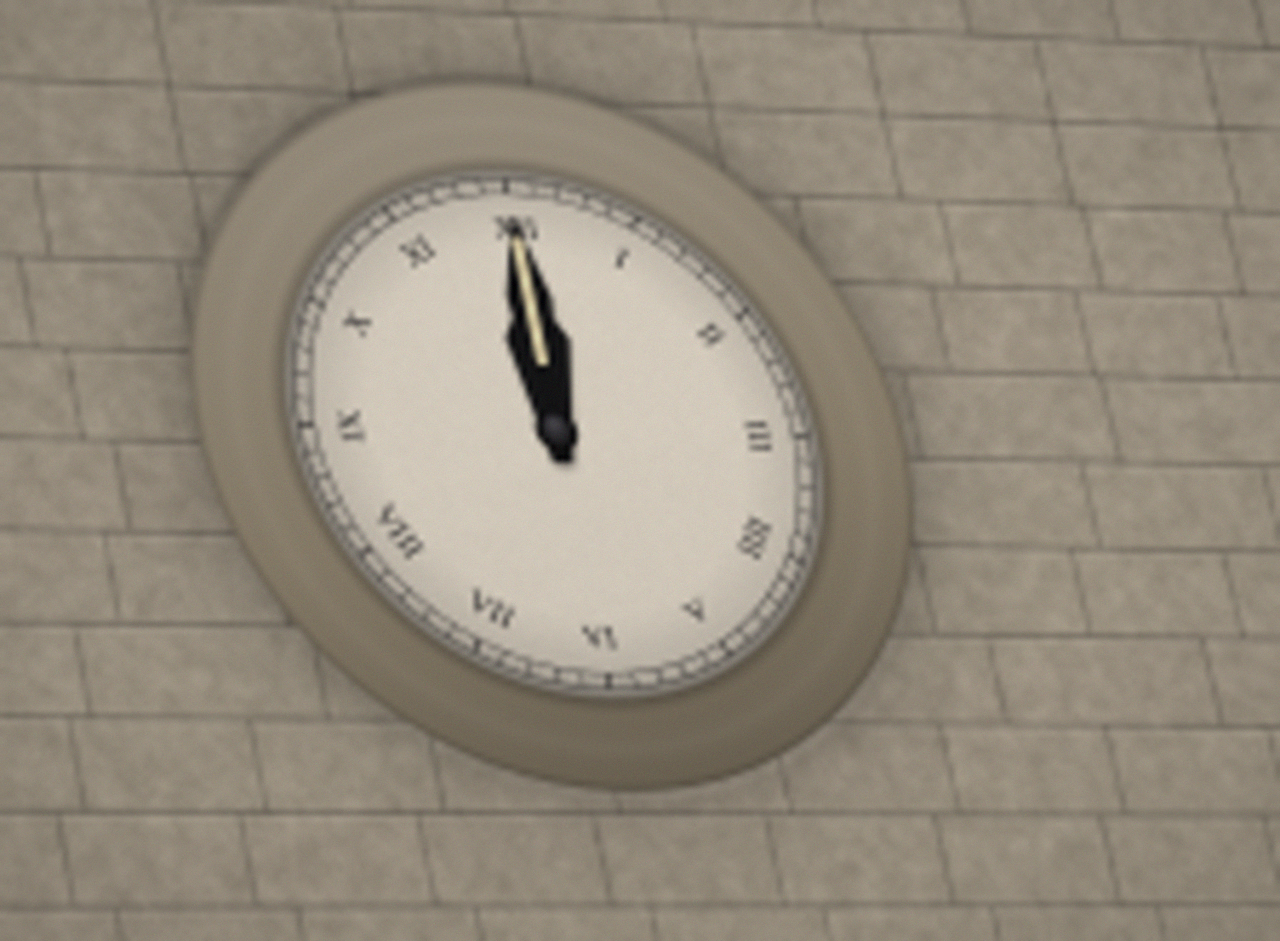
12:00
